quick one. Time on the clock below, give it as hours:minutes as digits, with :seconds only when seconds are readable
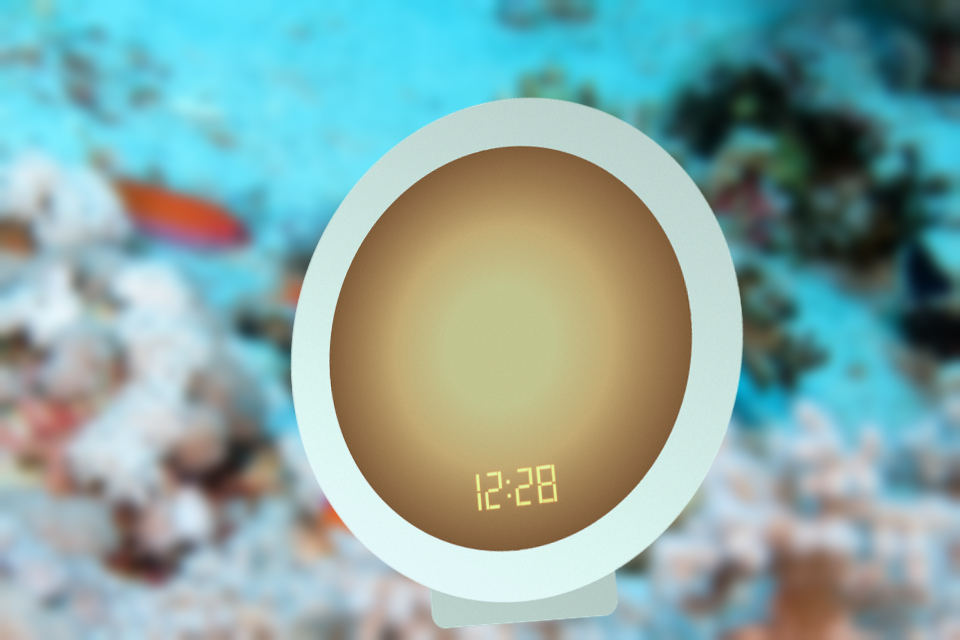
12:28
